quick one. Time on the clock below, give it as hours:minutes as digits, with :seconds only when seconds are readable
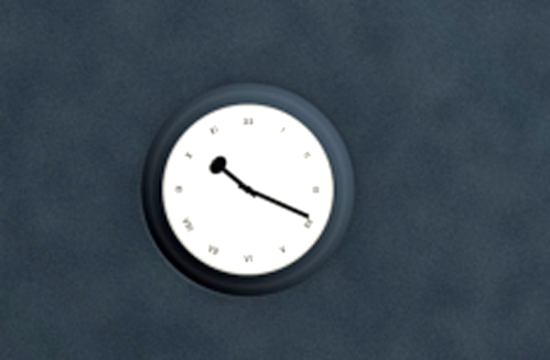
10:19
